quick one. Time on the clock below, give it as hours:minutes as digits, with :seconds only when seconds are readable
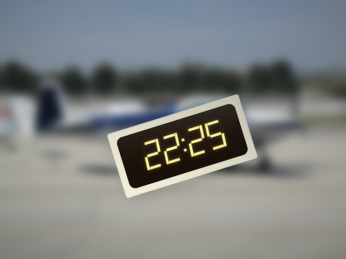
22:25
